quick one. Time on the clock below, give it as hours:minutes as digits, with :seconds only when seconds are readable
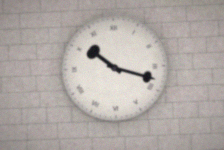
10:18
